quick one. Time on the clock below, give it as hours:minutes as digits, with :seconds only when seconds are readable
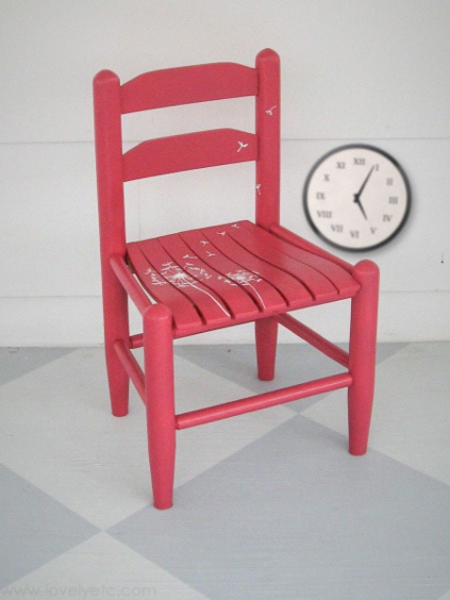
5:04
